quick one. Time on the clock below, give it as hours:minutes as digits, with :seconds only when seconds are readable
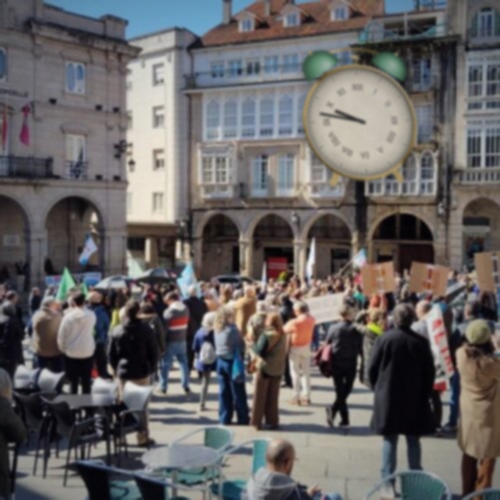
9:47
